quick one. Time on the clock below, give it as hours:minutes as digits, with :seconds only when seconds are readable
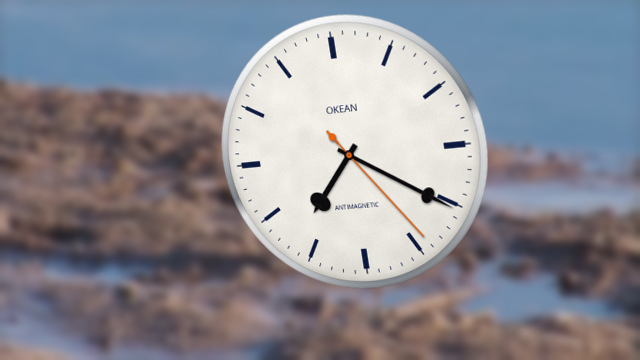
7:20:24
